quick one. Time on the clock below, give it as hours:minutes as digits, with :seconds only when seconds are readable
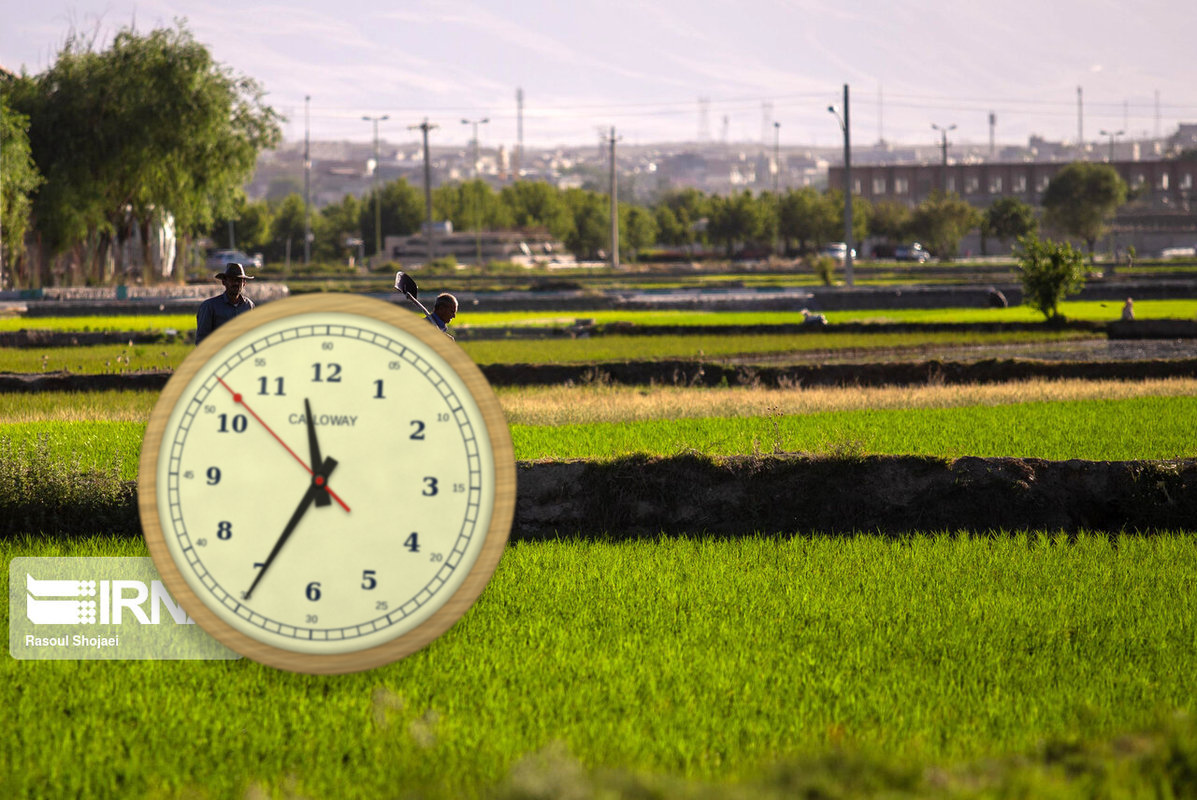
11:34:52
